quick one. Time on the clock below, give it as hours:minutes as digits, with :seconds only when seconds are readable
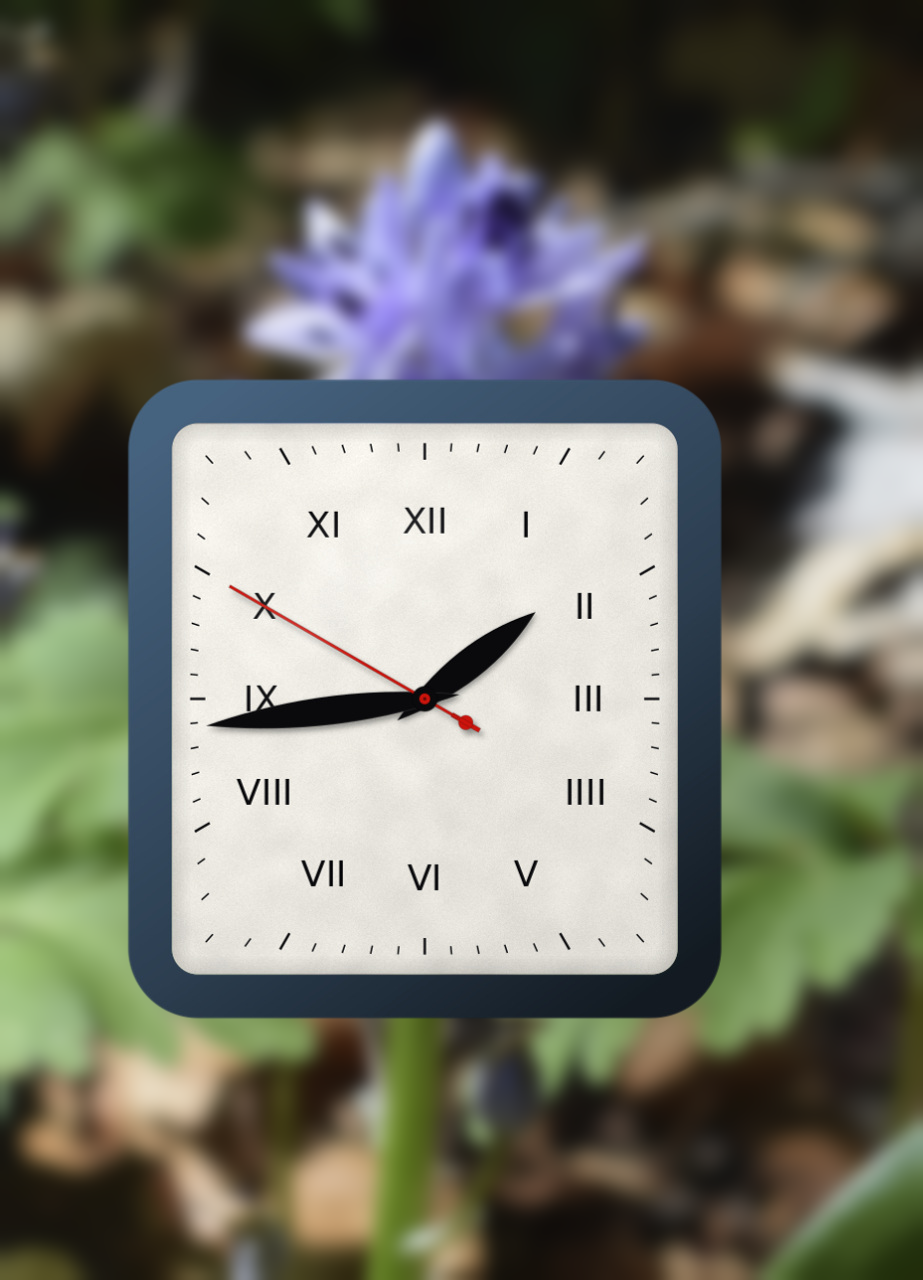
1:43:50
